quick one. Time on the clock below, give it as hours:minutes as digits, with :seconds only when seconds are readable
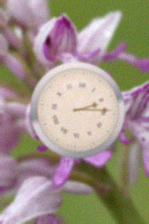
2:14
